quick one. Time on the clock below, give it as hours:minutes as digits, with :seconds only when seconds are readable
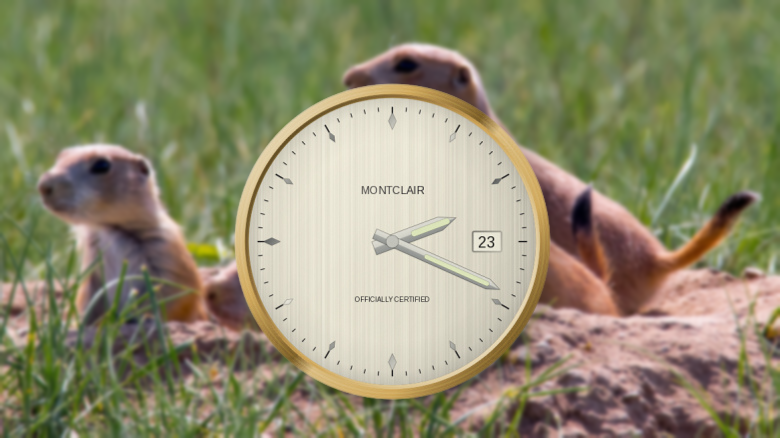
2:19
